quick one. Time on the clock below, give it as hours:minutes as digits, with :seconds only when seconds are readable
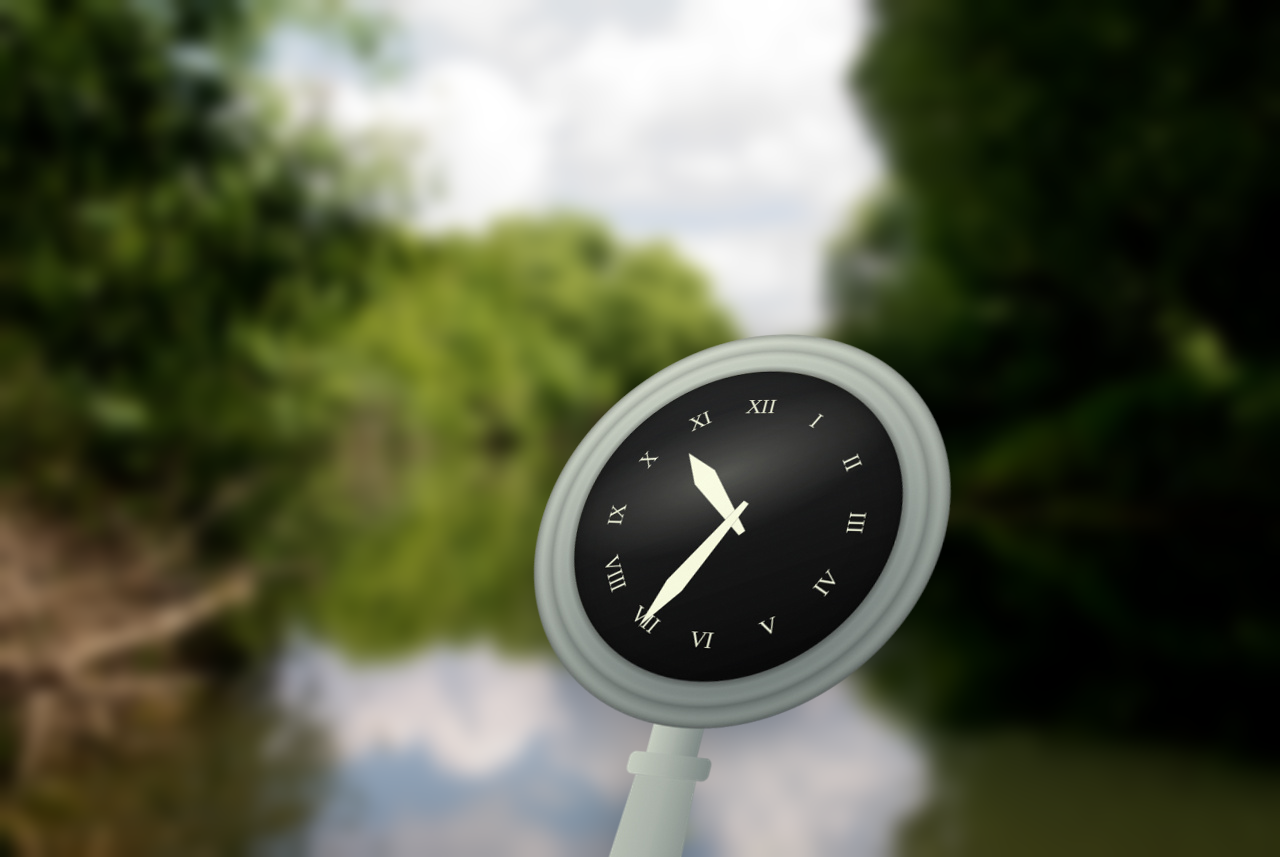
10:35
